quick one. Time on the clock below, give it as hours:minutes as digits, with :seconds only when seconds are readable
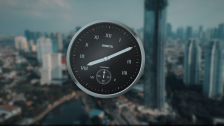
8:10
